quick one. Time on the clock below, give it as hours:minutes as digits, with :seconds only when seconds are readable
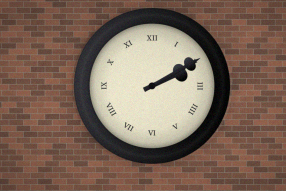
2:10
